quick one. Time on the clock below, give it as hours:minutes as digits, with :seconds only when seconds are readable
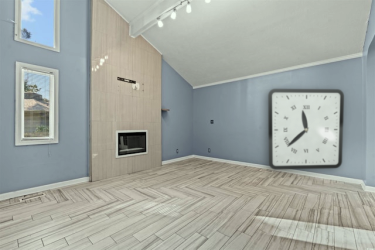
11:38
